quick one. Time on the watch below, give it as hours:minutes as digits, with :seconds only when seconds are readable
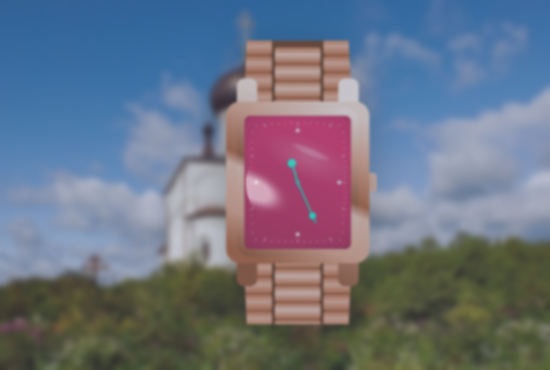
11:26
